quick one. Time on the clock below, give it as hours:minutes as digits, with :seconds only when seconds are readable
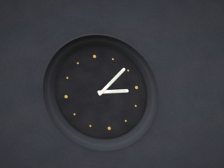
3:09
